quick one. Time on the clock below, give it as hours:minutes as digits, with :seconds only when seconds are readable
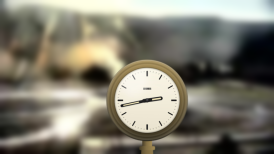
2:43
